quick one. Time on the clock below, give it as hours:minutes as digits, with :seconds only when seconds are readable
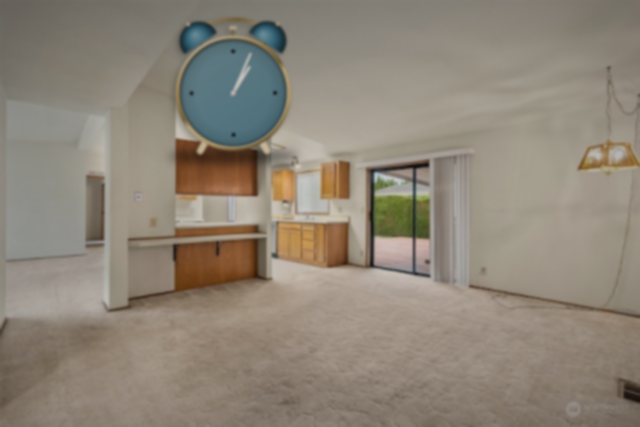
1:04
